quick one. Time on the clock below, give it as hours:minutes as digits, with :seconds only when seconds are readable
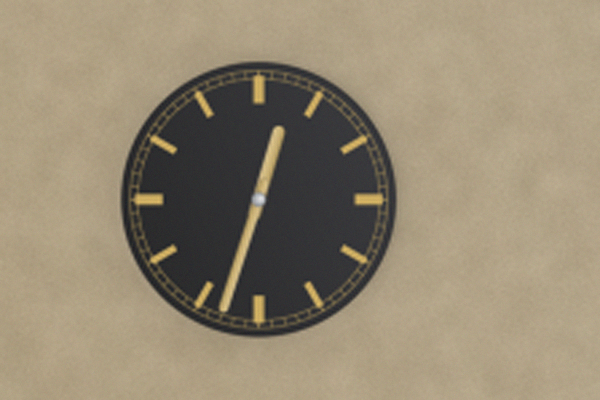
12:33
